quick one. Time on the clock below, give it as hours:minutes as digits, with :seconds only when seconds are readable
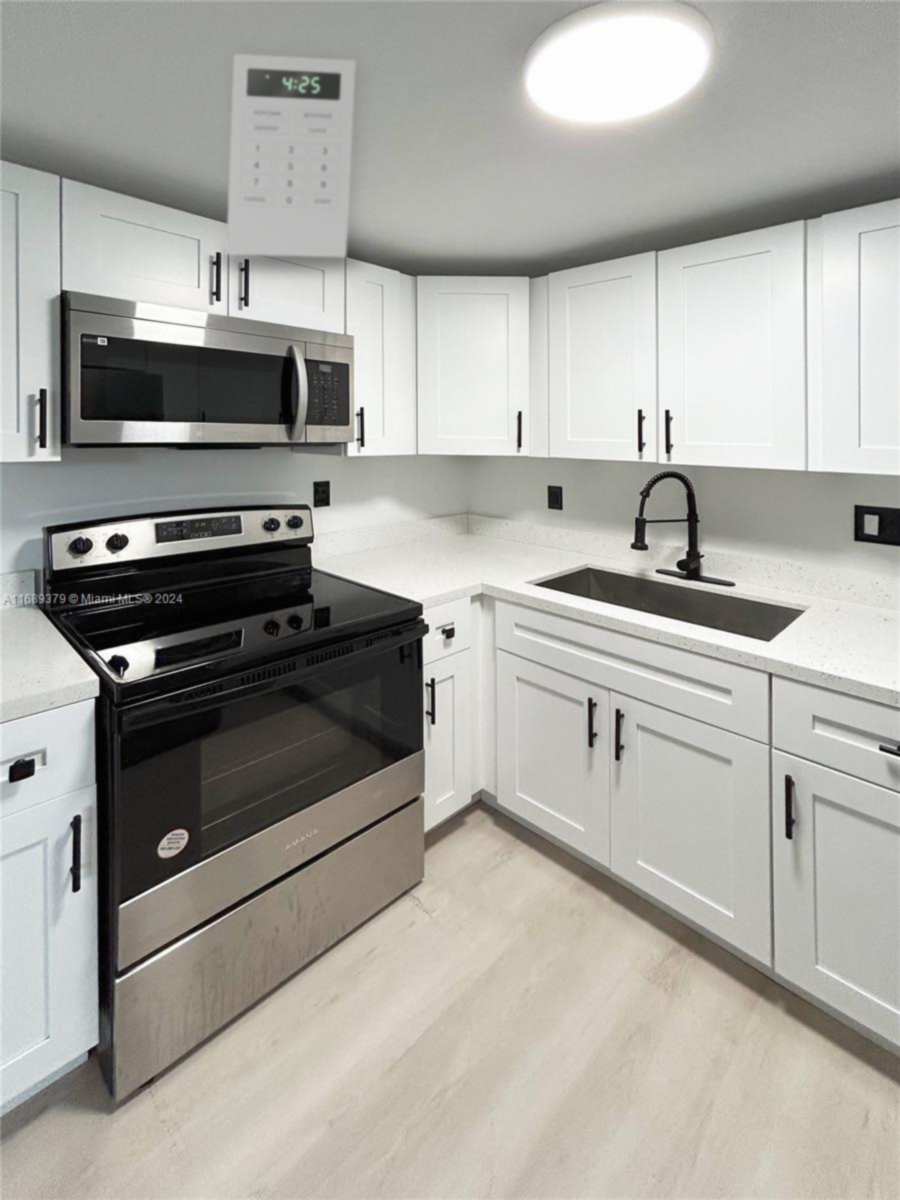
4:25
